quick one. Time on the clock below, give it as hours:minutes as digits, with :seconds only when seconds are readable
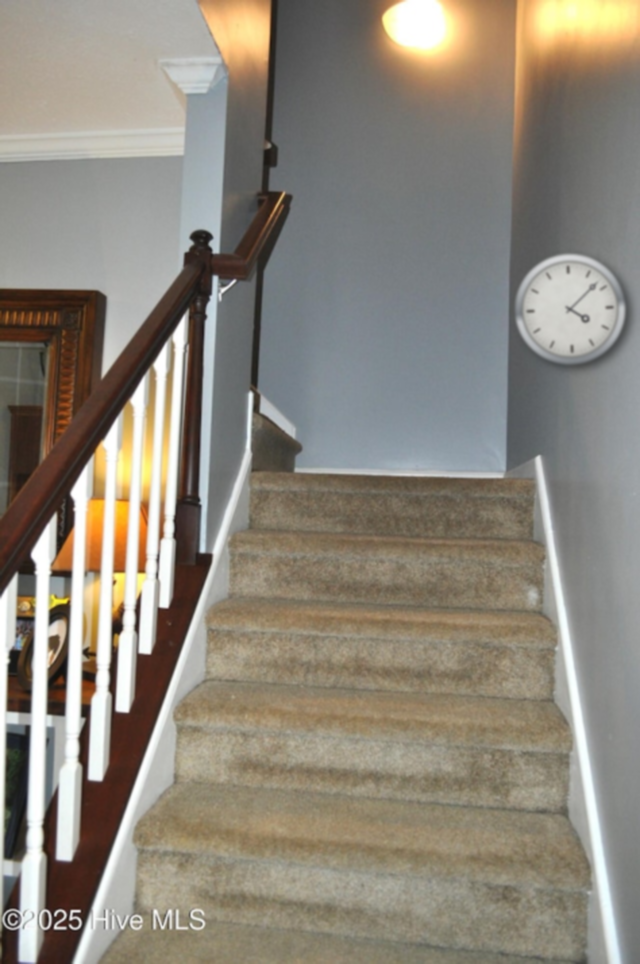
4:08
